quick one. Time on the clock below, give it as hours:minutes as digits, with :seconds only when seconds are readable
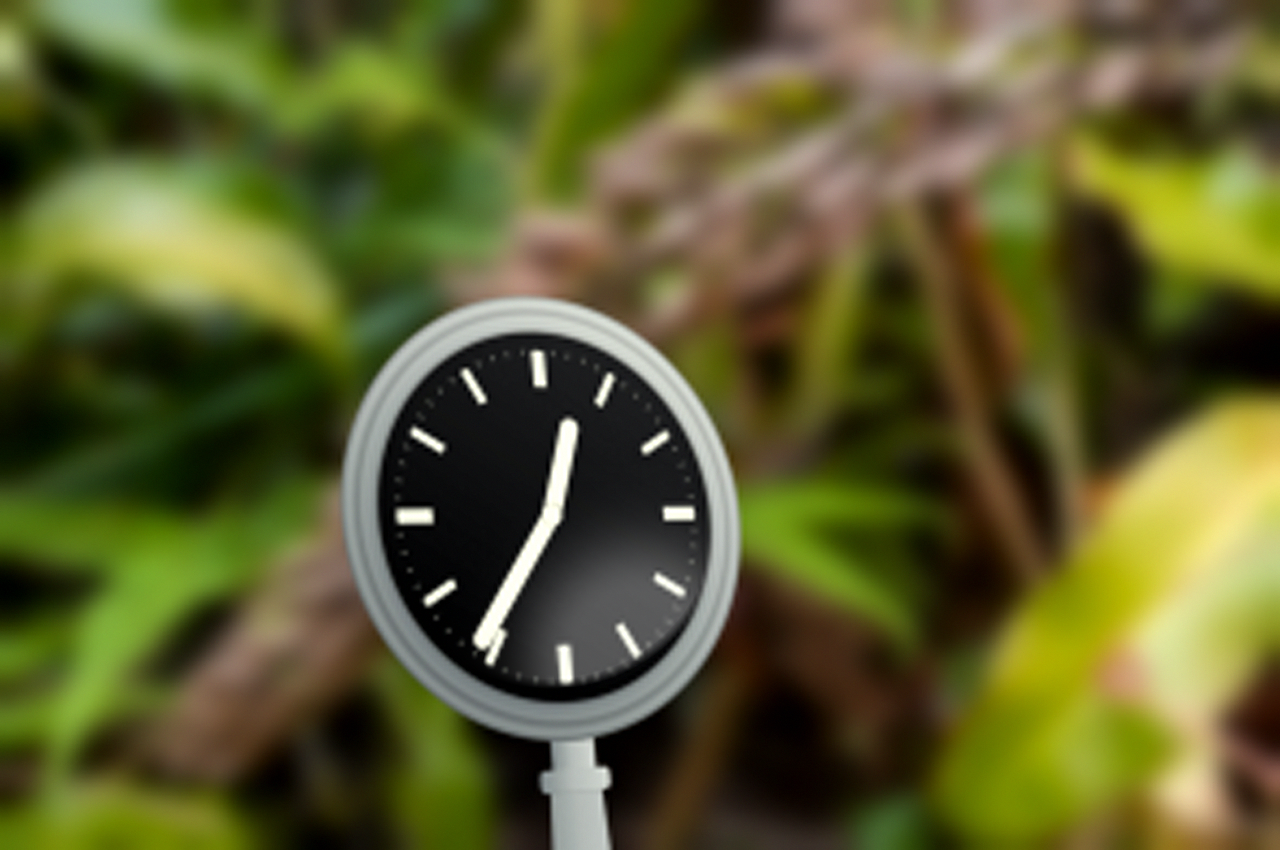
12:36
